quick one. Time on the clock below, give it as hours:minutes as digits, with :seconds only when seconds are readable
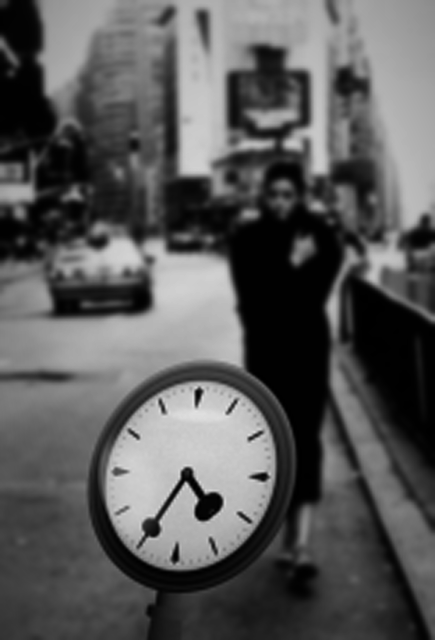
4:35
